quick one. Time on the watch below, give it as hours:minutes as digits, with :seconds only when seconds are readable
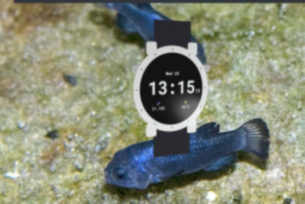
13:15
